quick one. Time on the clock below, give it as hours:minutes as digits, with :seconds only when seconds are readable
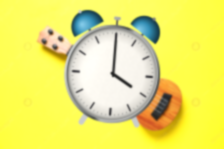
4:00
